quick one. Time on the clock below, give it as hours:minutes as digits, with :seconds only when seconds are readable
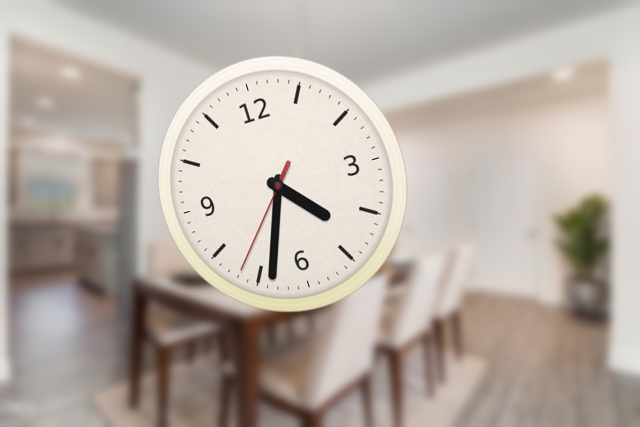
4:33:37
